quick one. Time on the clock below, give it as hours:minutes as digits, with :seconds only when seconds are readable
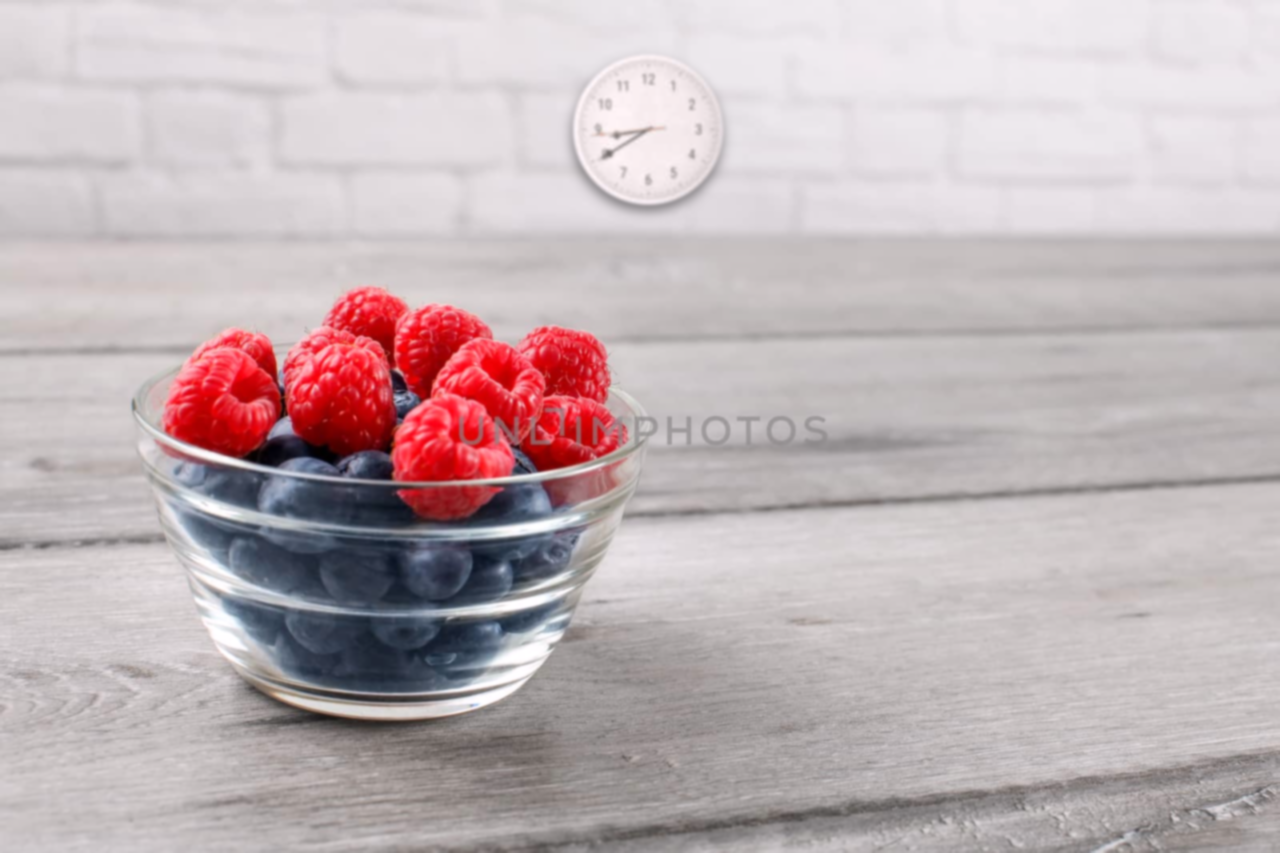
8:39:44
